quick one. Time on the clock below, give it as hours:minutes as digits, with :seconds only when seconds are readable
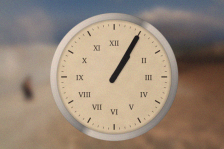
1:05
